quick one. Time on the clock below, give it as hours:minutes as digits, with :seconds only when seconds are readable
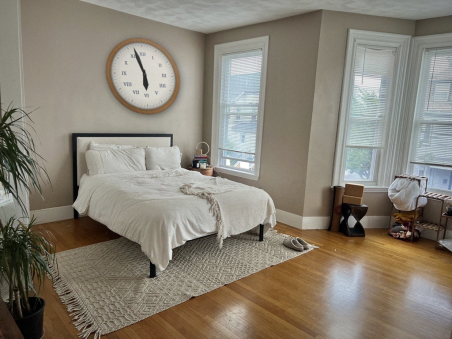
5:57
